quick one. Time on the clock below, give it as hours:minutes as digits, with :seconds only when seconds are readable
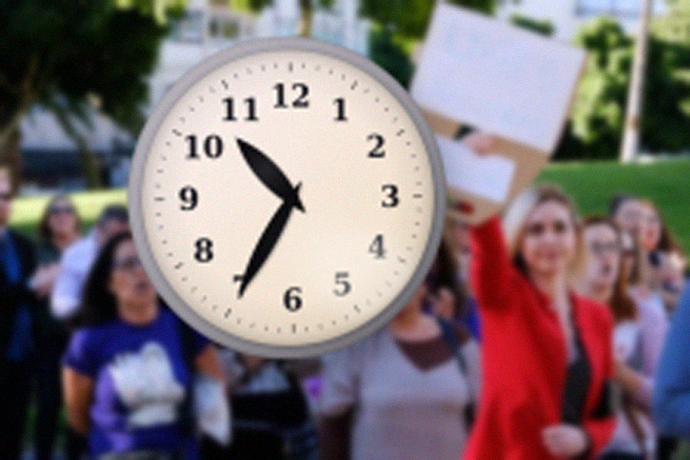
10:35
